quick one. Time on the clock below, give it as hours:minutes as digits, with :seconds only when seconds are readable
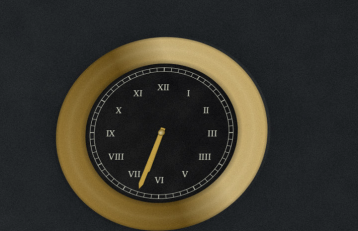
6:33
